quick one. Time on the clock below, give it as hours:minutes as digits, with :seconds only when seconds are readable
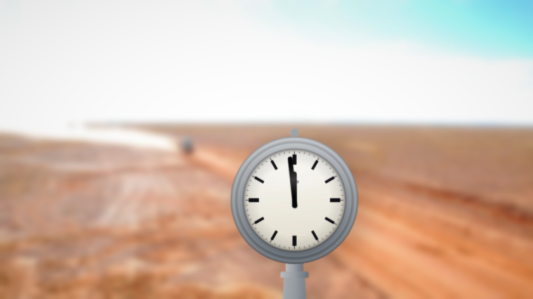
11:59
